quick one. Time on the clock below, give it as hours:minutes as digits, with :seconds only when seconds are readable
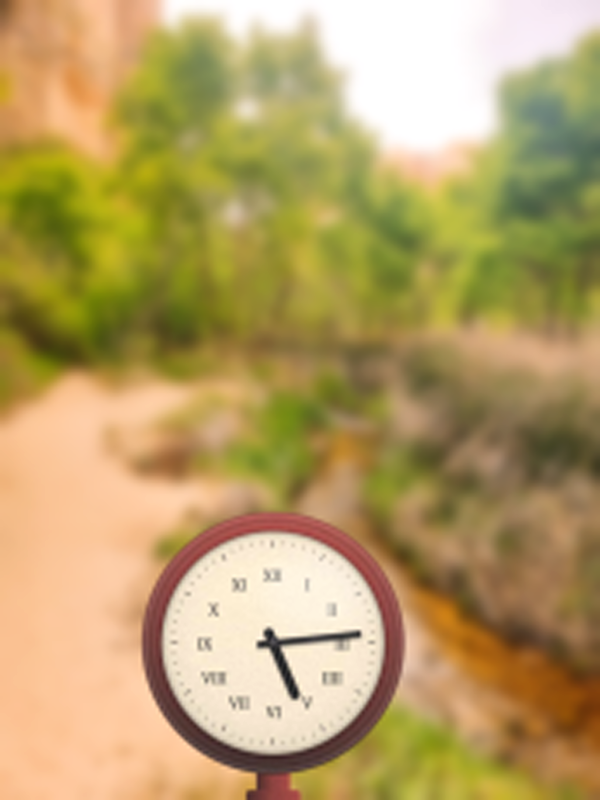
5:14
